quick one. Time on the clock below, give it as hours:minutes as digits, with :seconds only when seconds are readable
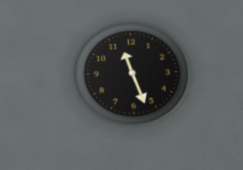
11:27
